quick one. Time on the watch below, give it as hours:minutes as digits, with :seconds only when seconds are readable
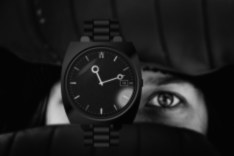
11:12
